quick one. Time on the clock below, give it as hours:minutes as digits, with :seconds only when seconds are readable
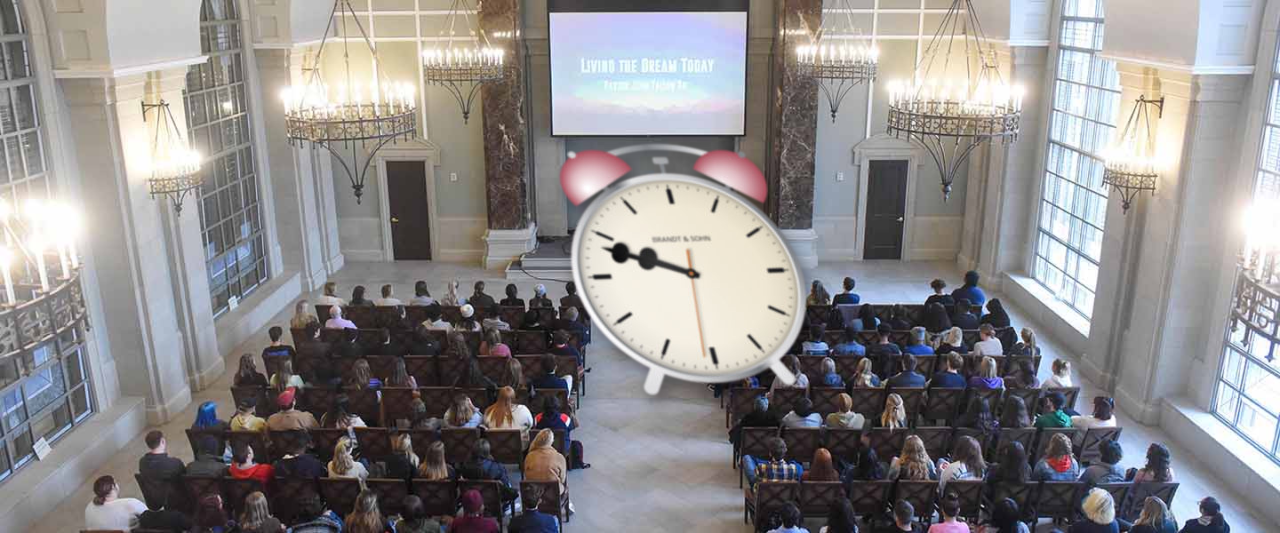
9:48:31
